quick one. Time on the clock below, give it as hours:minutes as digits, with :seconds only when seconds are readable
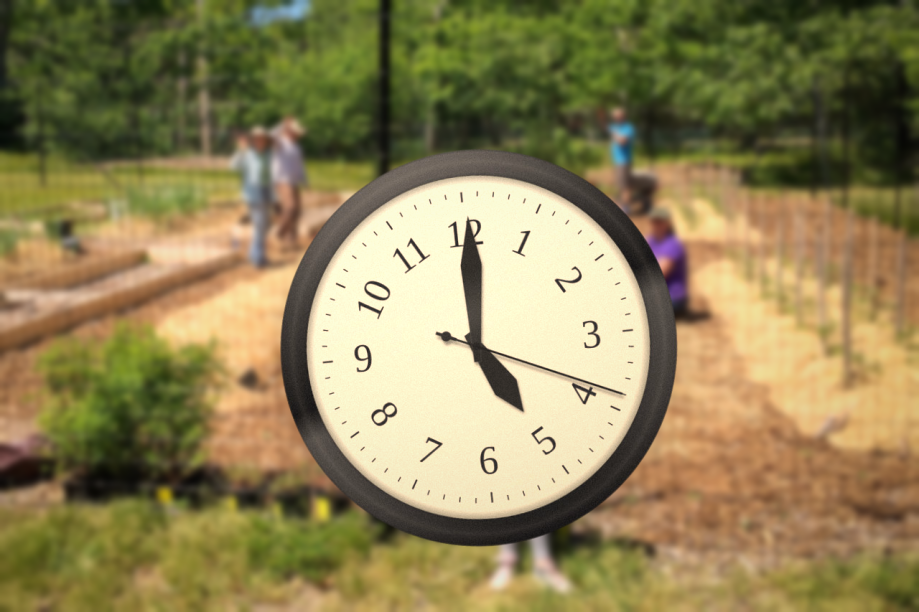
5:00:19
